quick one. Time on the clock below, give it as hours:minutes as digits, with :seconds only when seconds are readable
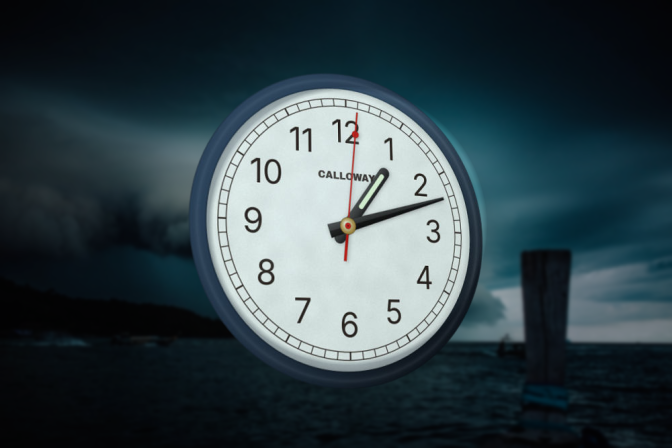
1:12:01
